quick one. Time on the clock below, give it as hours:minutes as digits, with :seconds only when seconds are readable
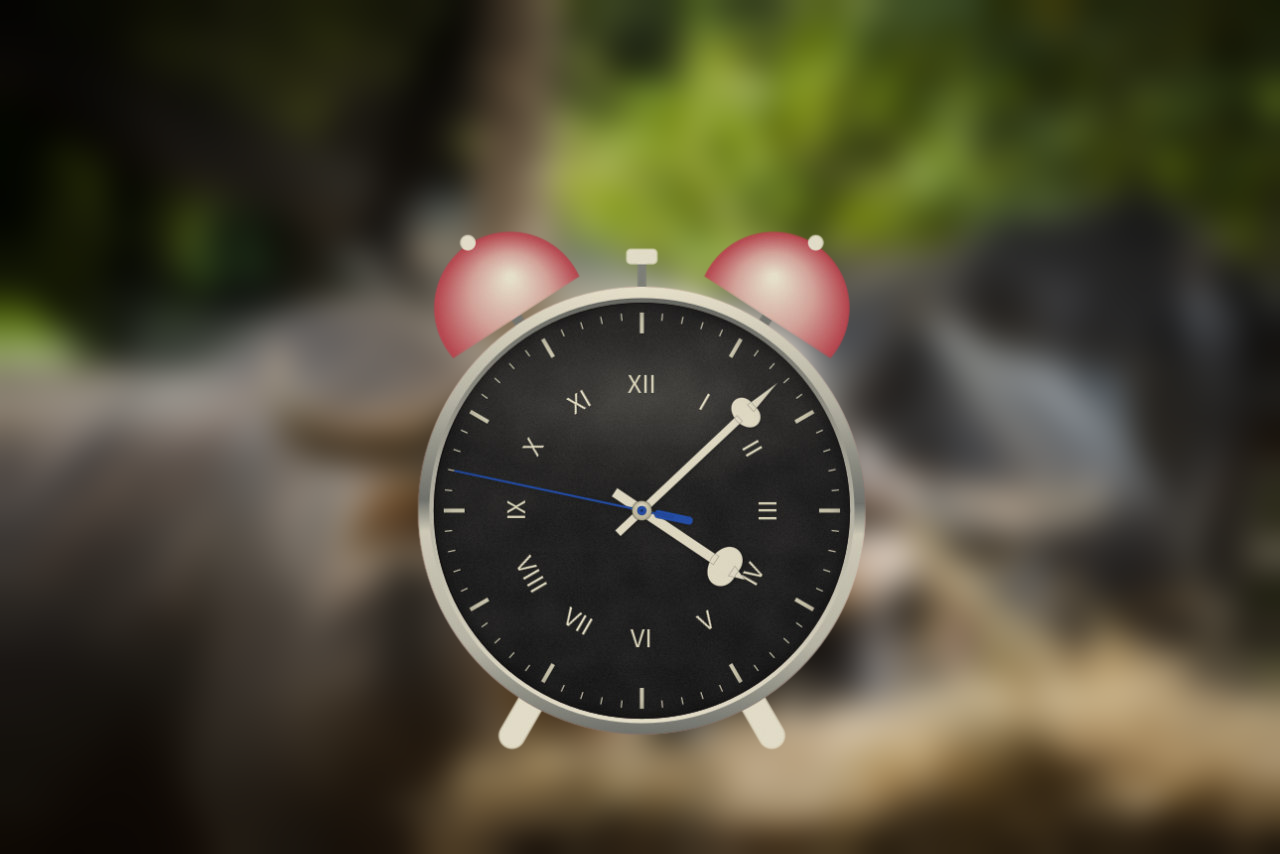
4:07:47
